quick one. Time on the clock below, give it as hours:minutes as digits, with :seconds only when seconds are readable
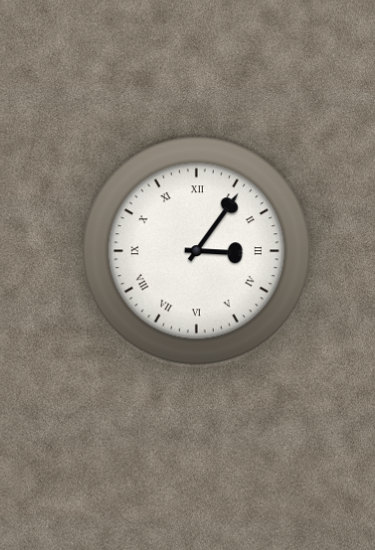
3:06
